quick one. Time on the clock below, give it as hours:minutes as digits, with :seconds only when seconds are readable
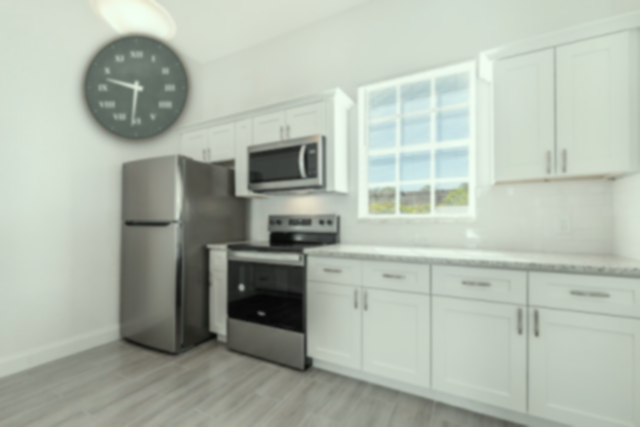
9:31
